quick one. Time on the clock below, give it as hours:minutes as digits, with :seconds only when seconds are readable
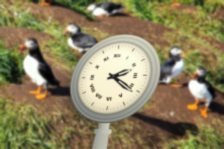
2:21
